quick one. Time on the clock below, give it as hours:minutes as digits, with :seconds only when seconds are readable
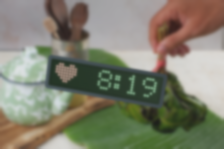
8:19
